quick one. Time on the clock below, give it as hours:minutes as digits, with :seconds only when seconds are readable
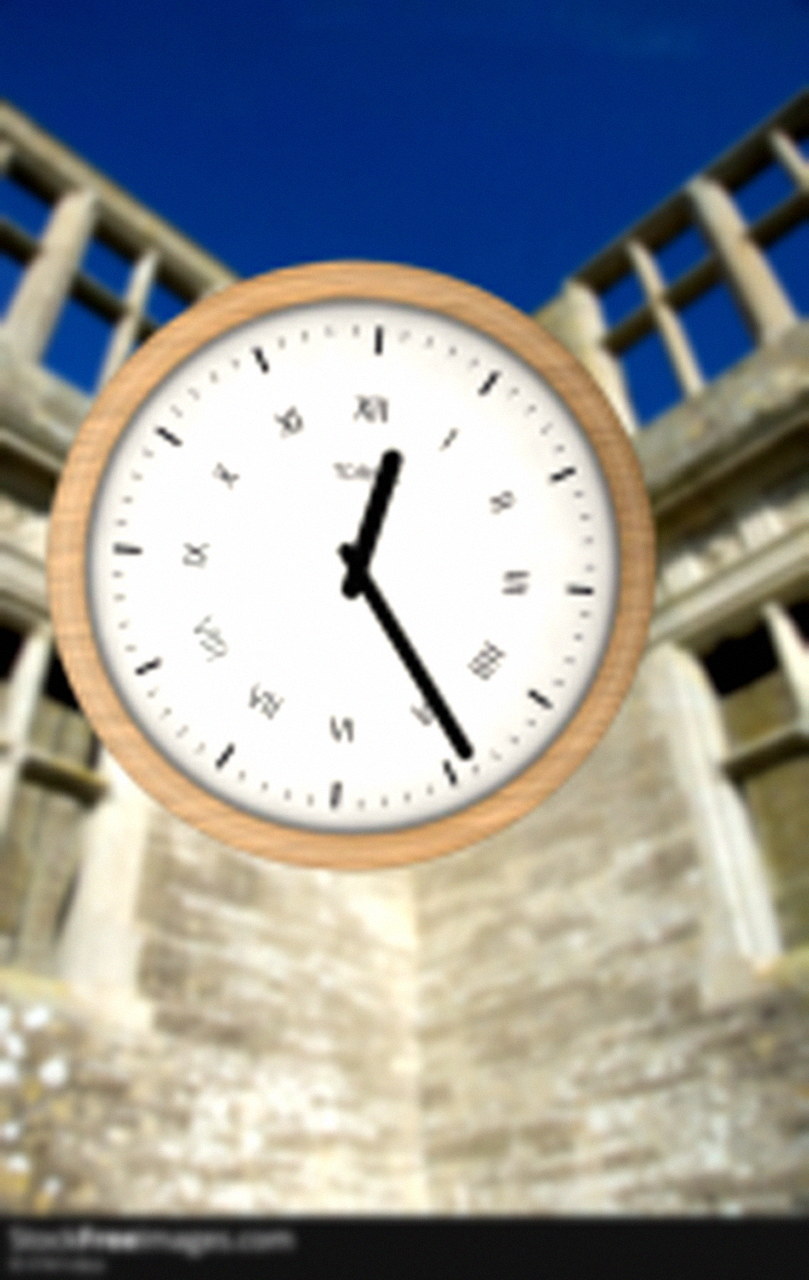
12:24
